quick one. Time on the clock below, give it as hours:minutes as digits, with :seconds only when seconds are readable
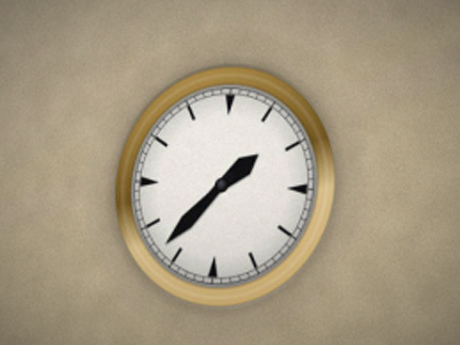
1:37
